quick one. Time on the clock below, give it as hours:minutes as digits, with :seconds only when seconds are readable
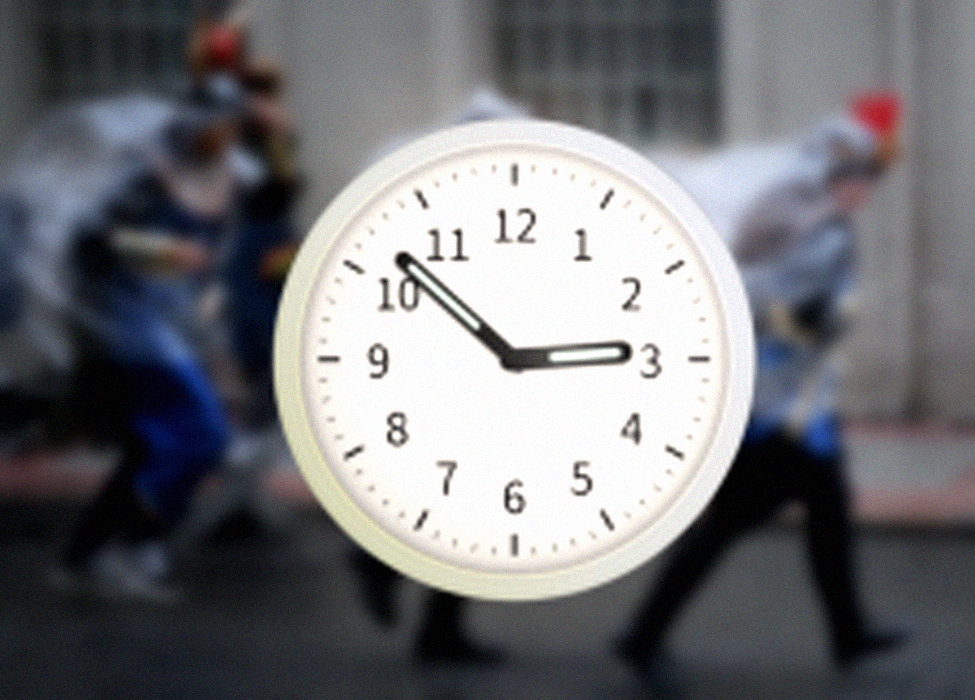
2:52
